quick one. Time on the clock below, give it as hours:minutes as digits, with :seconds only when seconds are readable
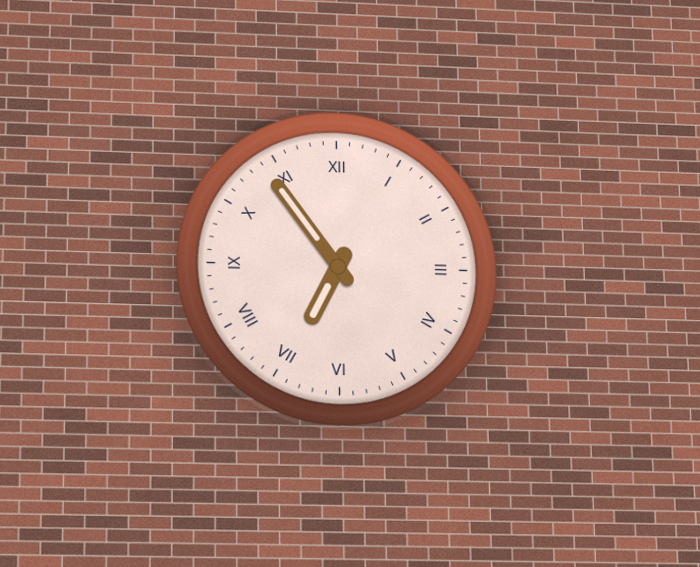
6:54
